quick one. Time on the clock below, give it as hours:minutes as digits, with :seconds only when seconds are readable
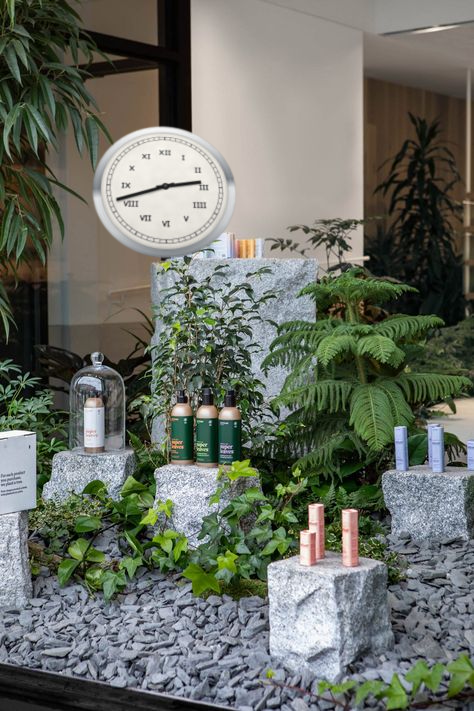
2:42
